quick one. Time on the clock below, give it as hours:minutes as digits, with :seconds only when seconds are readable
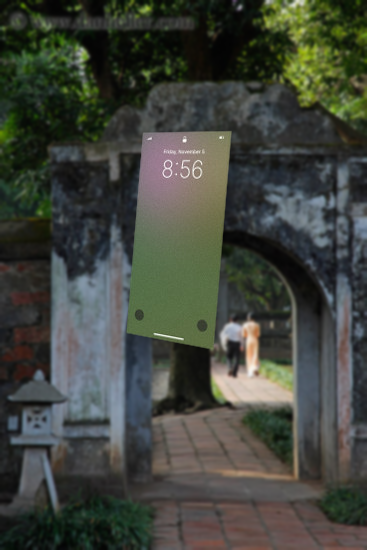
8:56
